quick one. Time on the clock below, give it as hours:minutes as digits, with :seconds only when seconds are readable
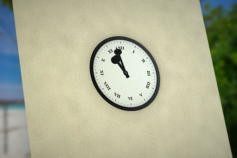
10:58
